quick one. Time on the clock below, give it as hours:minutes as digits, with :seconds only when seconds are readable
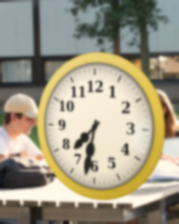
7:32
